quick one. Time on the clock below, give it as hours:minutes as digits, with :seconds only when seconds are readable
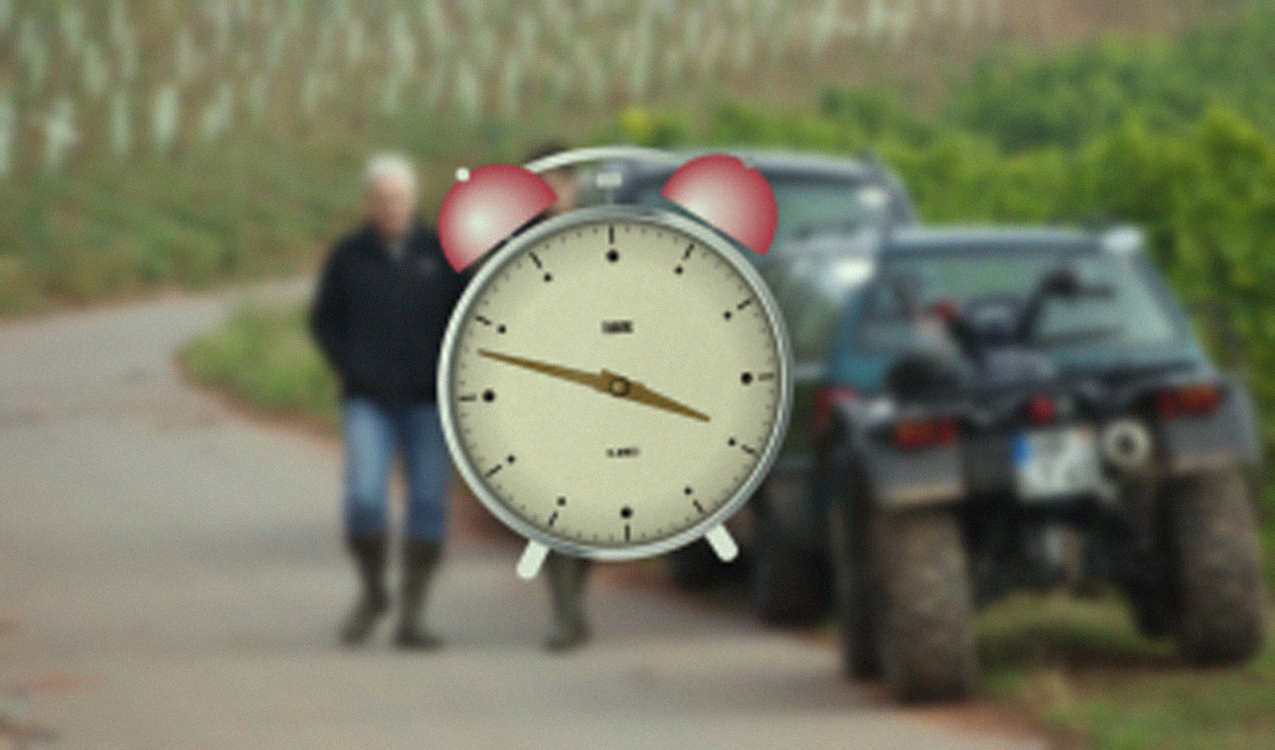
3:48
